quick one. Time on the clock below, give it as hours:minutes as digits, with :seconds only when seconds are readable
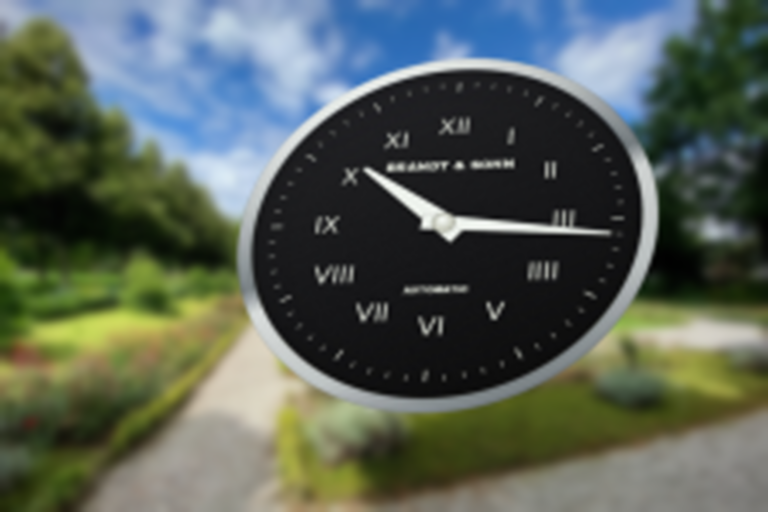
10:16
